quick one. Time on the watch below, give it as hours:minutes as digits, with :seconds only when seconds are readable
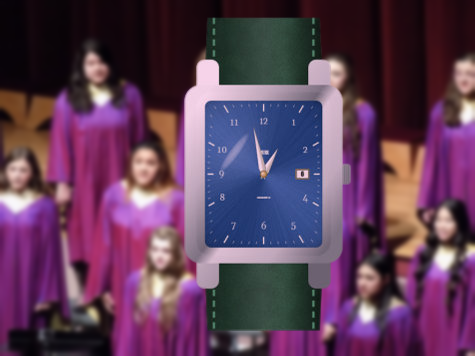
12:58
